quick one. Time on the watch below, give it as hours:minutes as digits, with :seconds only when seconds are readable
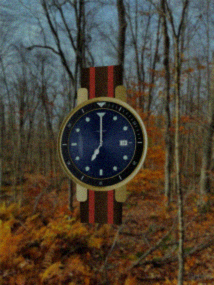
7:00
